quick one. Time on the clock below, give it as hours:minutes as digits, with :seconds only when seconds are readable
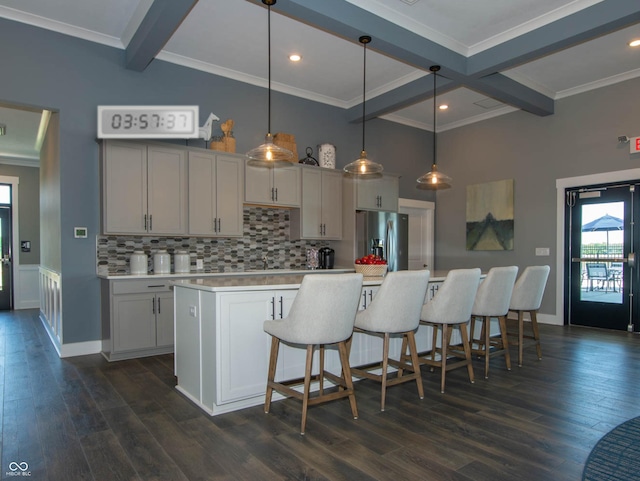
3:57:37
